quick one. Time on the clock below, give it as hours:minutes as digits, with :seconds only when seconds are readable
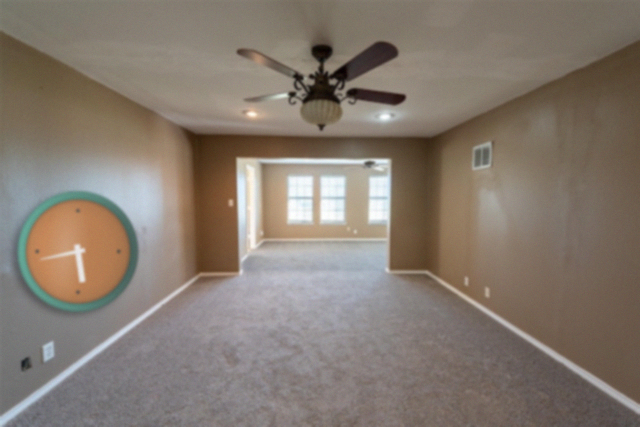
5:43
